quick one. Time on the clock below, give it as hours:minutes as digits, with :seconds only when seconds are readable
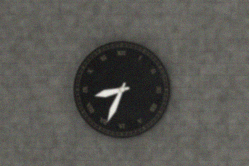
8:34
